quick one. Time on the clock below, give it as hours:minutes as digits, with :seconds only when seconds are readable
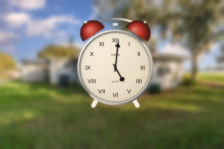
5:01
